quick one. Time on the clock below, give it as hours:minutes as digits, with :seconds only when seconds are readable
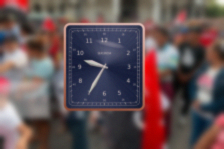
9:35
